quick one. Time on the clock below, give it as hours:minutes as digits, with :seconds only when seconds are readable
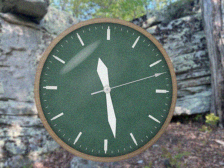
11:28:12
